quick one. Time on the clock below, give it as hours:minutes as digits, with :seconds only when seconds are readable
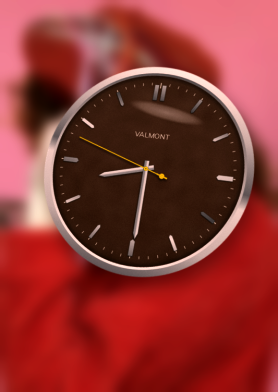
8:29:48
